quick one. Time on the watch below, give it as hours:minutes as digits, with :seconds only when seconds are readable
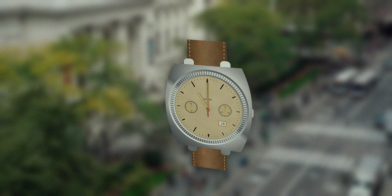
11:00
